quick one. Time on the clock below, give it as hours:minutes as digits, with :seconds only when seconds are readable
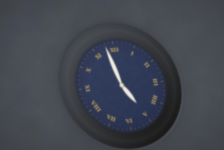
4:58
